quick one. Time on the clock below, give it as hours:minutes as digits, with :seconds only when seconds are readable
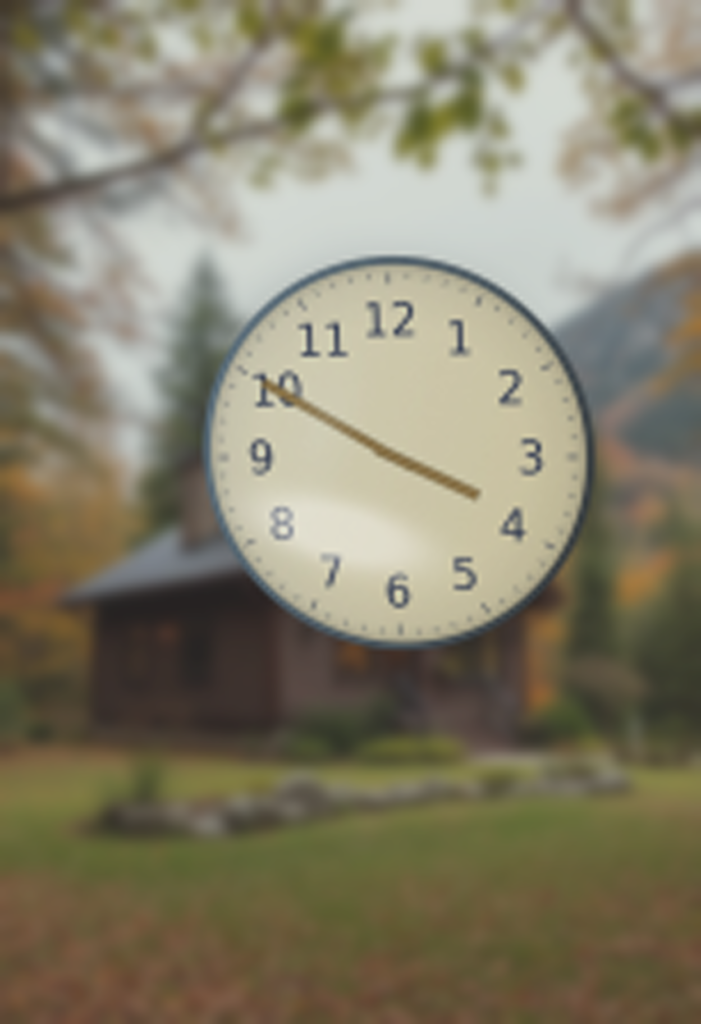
3:50
